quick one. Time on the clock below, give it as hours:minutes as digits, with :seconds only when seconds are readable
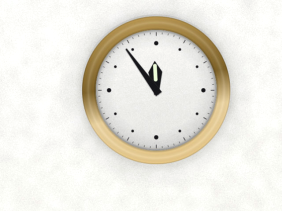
11:54
